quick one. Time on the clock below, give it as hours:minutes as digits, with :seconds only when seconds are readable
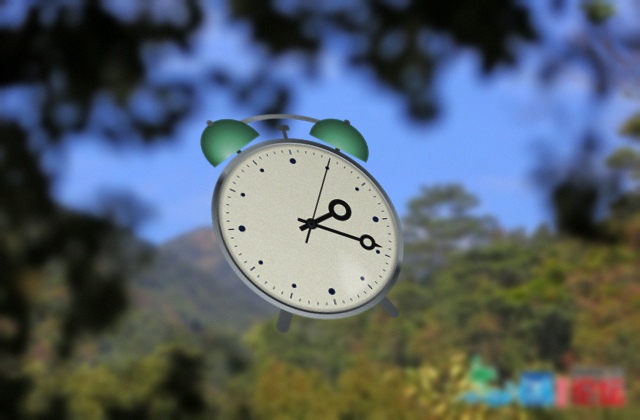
2:19:05
